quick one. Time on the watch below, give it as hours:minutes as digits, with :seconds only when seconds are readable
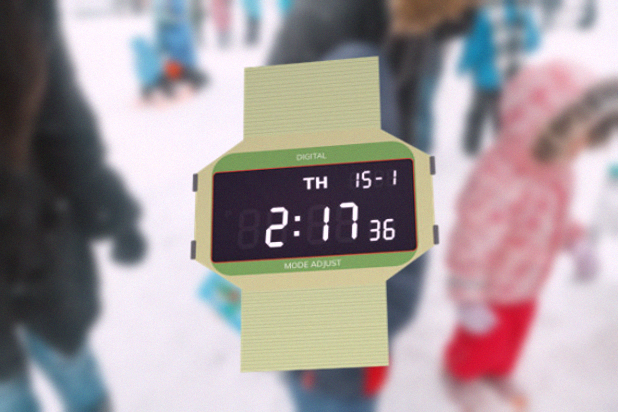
2:17:36
